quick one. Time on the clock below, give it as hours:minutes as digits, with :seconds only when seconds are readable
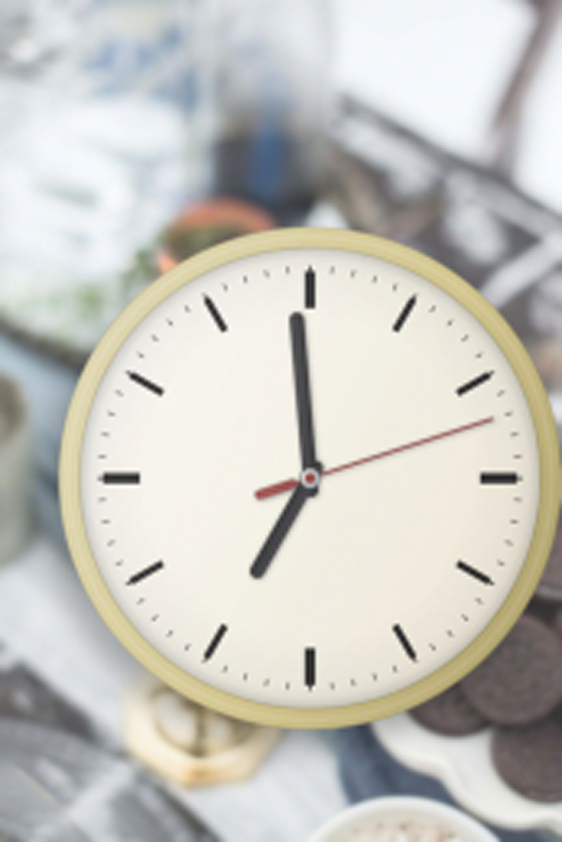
6:59:12
